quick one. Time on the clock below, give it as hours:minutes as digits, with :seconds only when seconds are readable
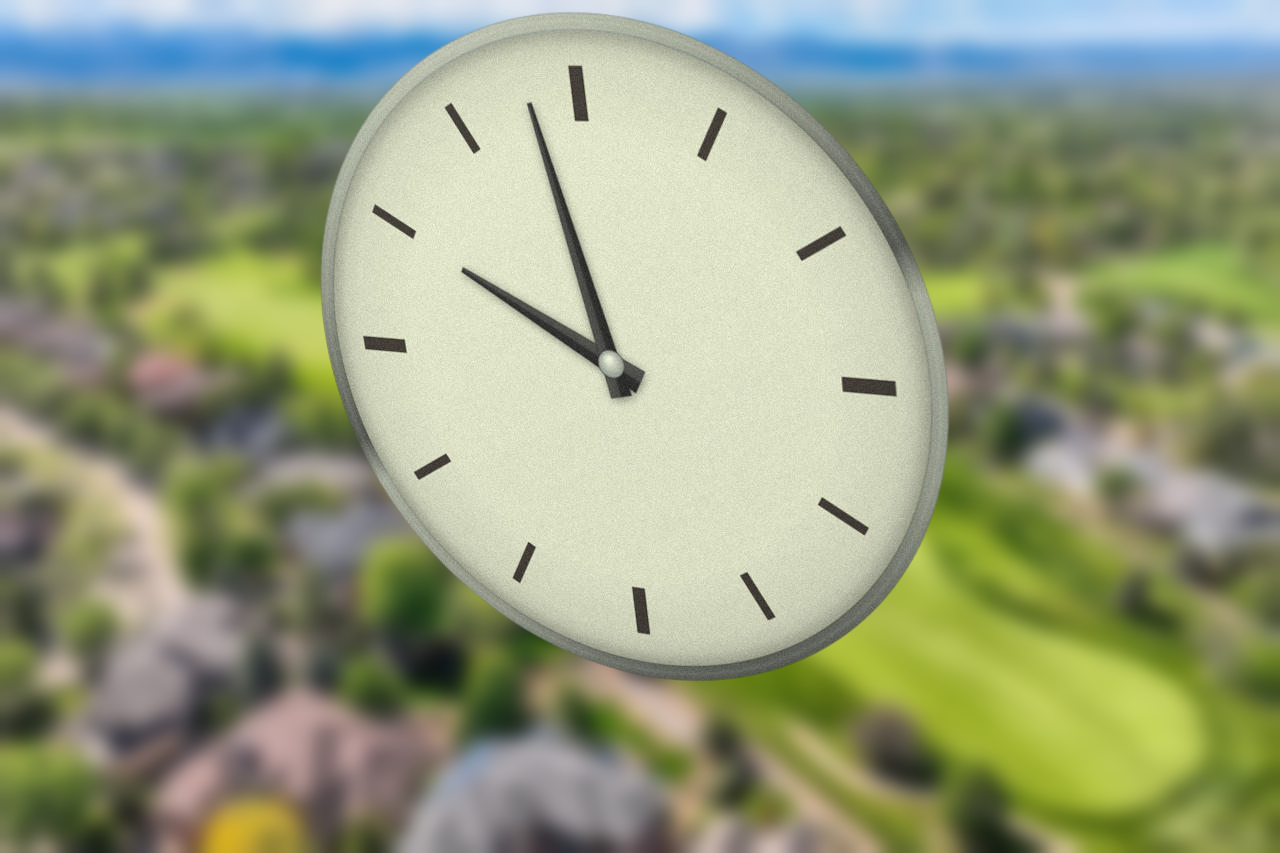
9:58
